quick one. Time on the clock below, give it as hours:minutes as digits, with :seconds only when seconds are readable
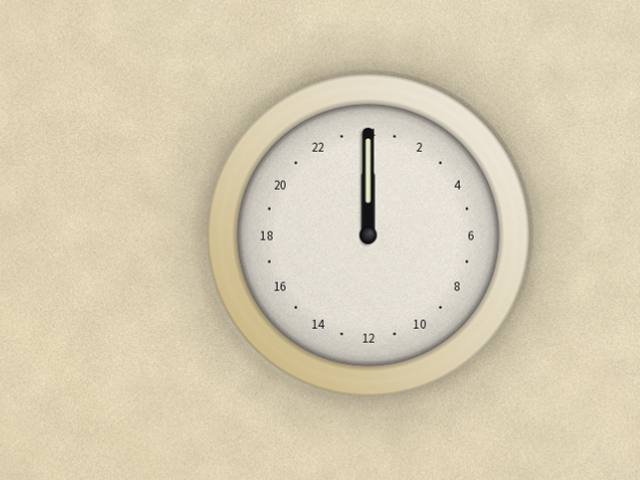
0:00
